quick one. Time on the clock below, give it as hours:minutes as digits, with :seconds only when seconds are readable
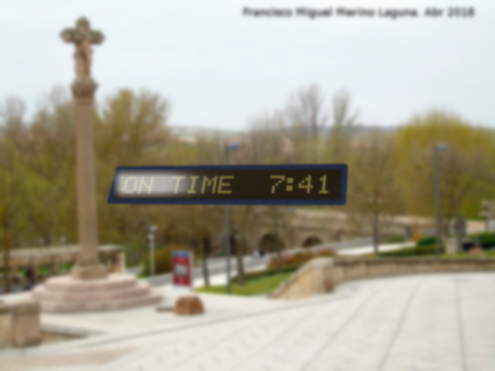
7:41
